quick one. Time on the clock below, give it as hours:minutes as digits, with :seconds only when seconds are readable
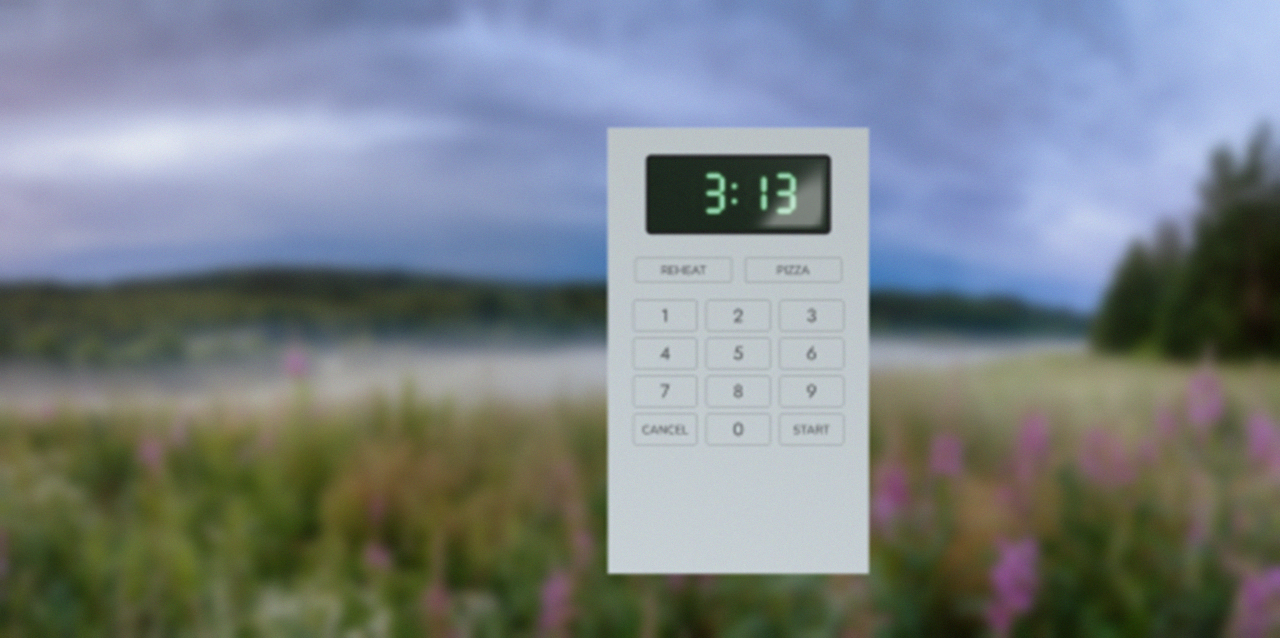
3:13
